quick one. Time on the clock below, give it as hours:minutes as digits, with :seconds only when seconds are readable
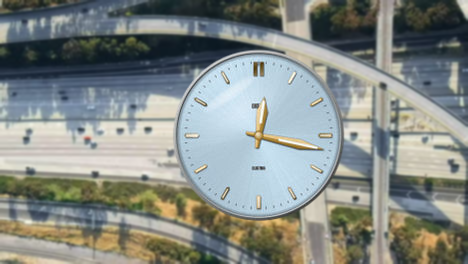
12:17
